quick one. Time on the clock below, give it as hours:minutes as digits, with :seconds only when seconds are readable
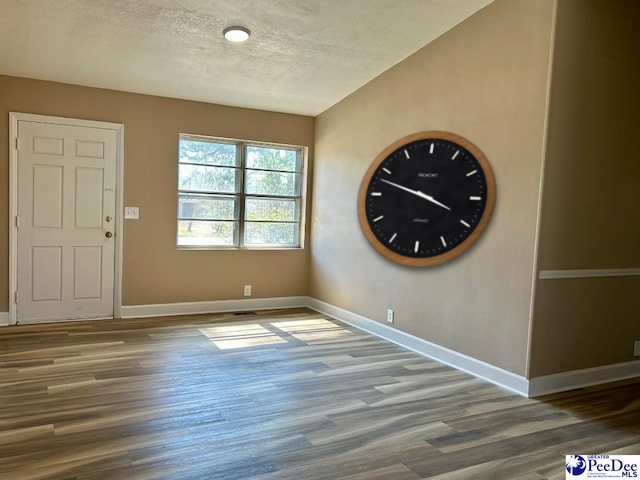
3:48
